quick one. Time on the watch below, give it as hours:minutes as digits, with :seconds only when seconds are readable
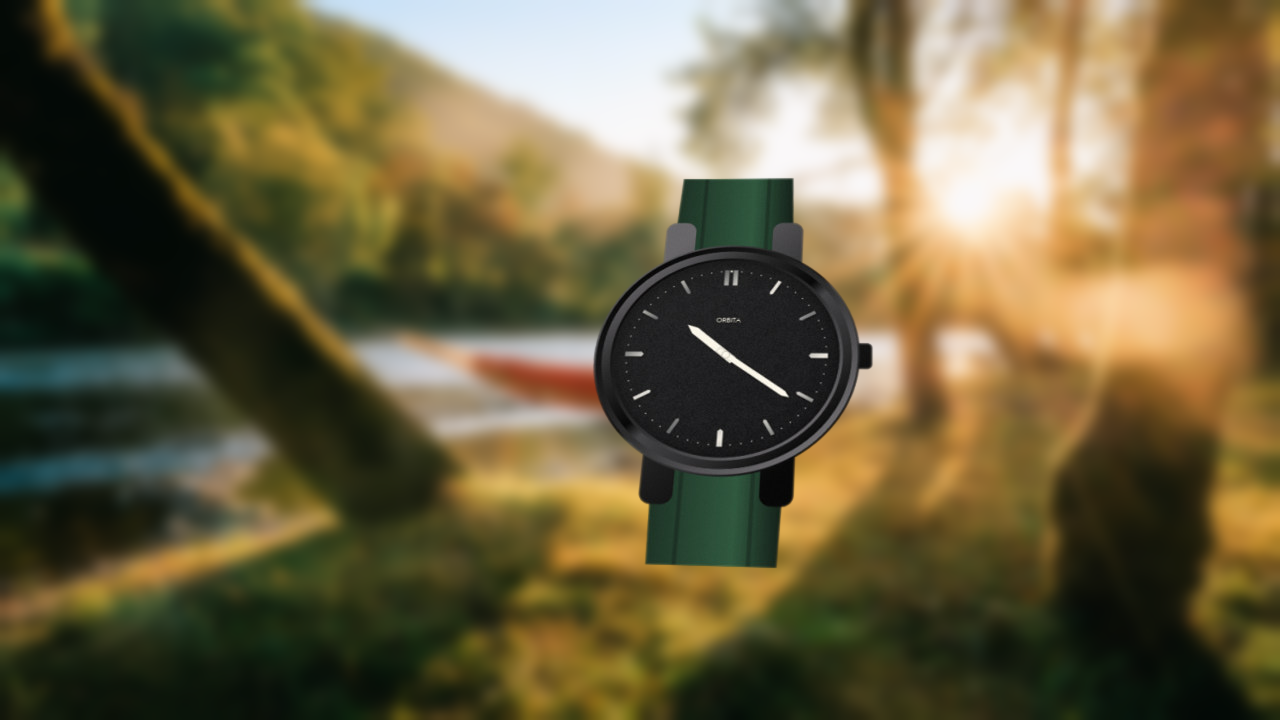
10:21
